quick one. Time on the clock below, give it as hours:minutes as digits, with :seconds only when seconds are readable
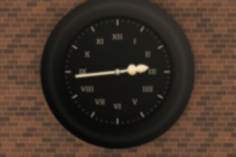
2:44
